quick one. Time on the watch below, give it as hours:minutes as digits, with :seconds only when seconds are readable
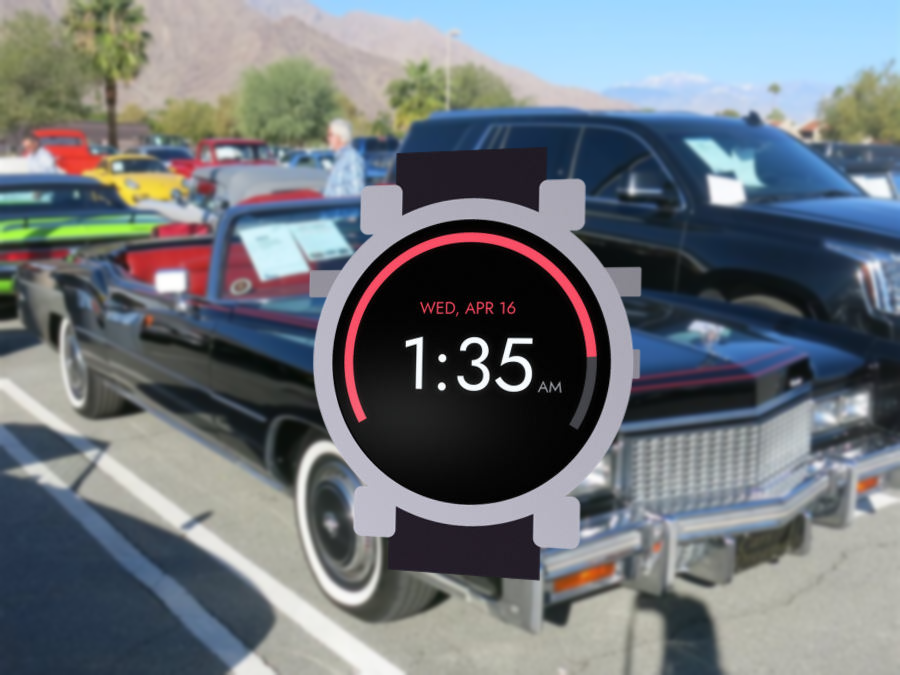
1:35
